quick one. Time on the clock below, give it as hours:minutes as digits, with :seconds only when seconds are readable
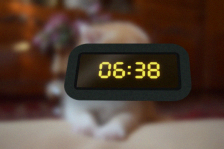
6:38
